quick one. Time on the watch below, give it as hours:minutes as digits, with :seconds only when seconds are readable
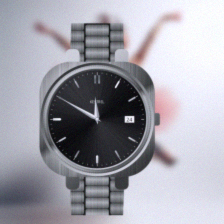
11:50
